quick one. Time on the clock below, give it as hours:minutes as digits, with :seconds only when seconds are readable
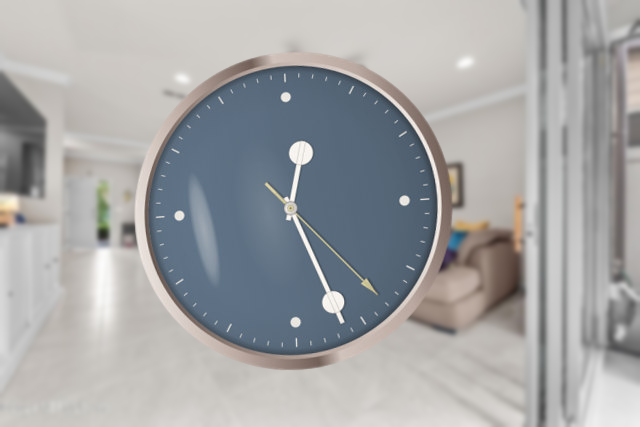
12:26:23
